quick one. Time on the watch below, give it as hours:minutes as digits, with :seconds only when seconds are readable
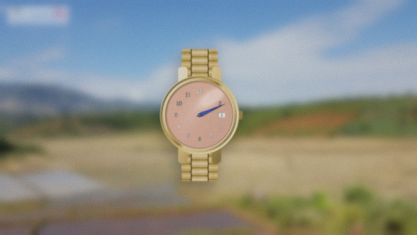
2:11
